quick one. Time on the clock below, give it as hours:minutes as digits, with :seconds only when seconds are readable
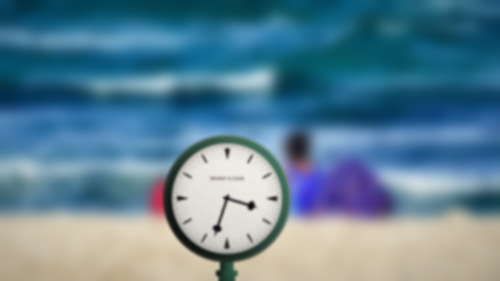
3:33
